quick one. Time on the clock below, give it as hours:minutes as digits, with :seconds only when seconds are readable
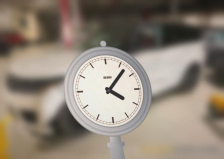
4:07
